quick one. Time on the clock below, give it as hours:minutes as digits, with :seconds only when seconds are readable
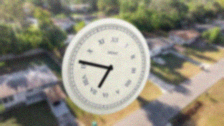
6:46
